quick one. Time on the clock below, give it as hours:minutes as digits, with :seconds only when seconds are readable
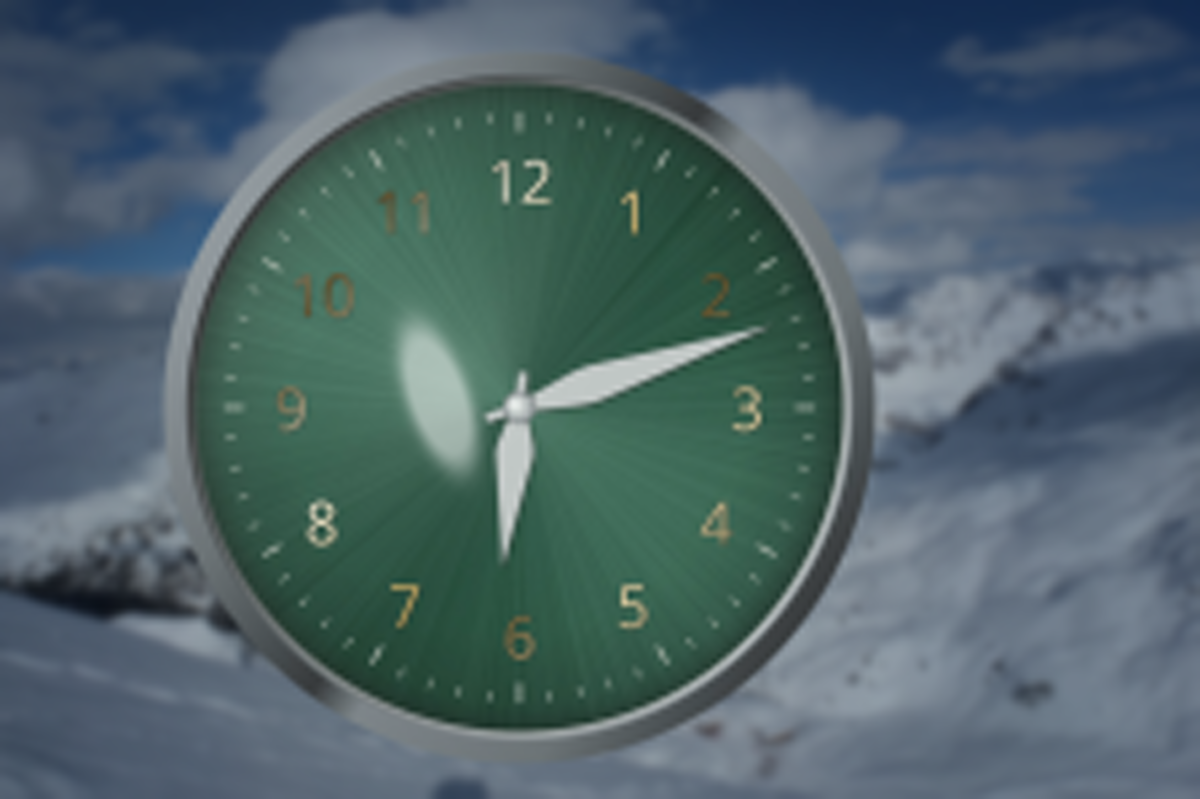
6:12
